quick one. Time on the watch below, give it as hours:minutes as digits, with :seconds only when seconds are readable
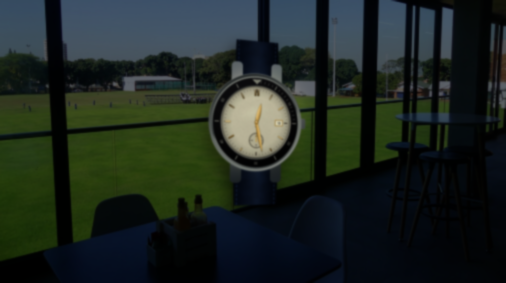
12:28
